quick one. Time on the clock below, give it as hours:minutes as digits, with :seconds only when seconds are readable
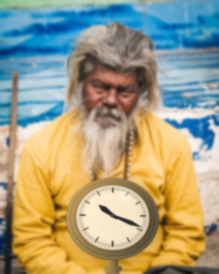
10:19
